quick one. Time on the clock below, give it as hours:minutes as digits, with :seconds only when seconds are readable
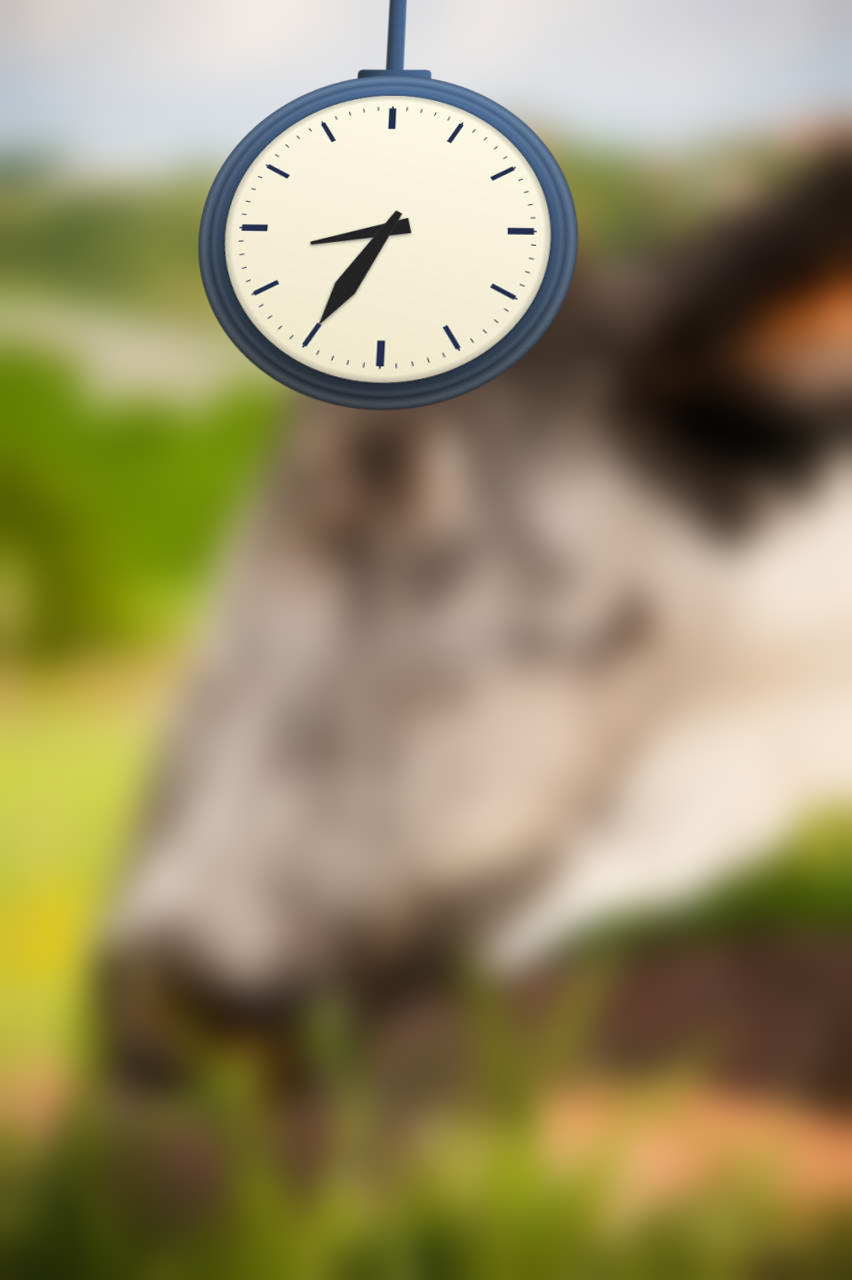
8:35
